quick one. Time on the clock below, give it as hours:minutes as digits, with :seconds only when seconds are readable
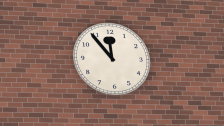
11:54
